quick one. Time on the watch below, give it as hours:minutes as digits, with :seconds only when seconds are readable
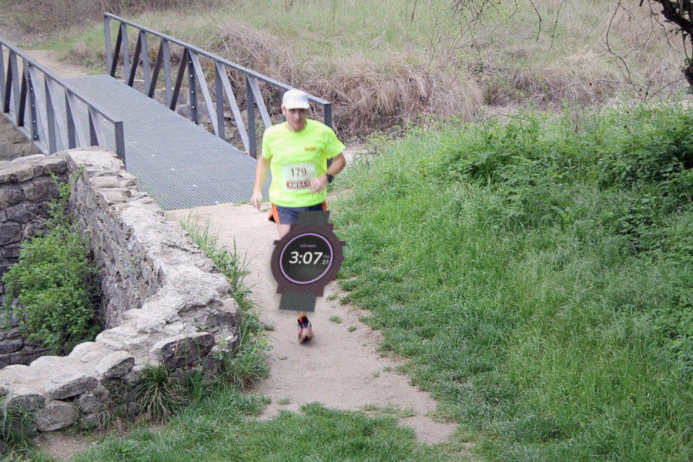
3:07
